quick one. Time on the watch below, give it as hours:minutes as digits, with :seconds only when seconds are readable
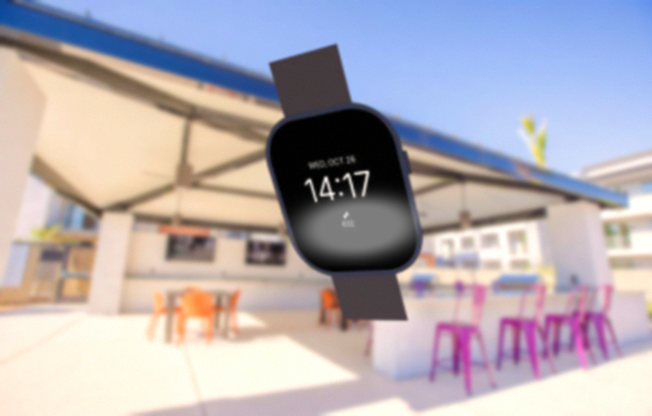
14:17
